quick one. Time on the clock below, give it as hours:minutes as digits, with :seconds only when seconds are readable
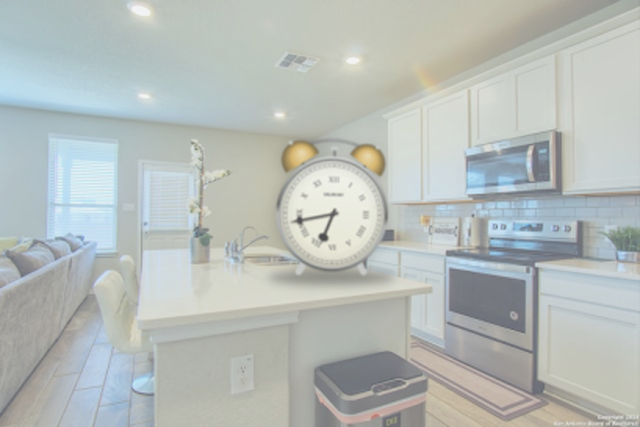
6:43
